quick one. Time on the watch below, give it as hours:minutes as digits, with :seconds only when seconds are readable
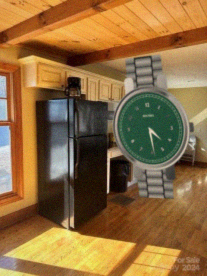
4:29
